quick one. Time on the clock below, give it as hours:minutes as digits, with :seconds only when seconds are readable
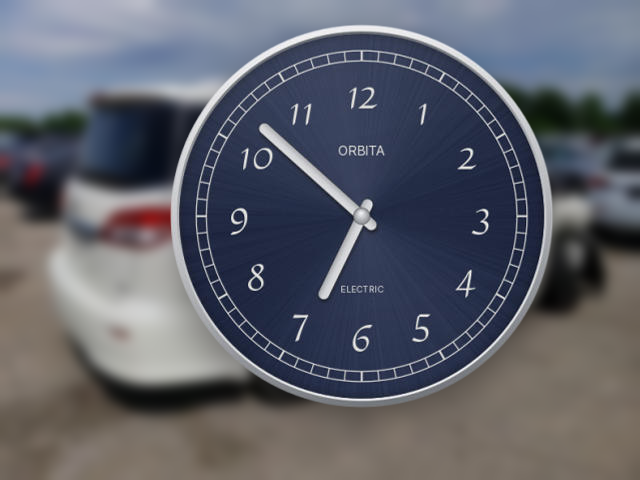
6:52
